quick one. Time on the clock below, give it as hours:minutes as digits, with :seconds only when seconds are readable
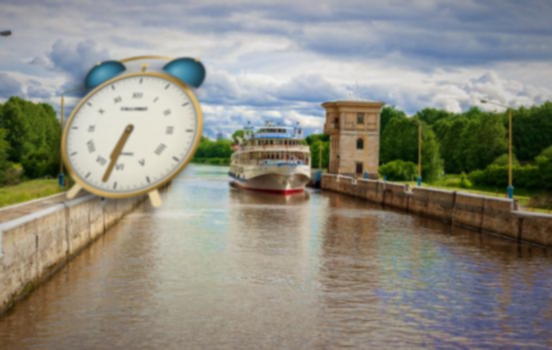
6:32
